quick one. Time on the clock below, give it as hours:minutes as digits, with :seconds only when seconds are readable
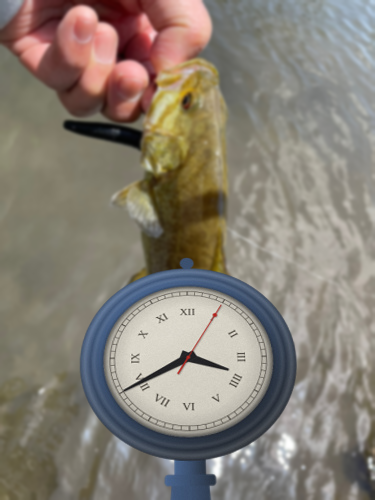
3:40:05
